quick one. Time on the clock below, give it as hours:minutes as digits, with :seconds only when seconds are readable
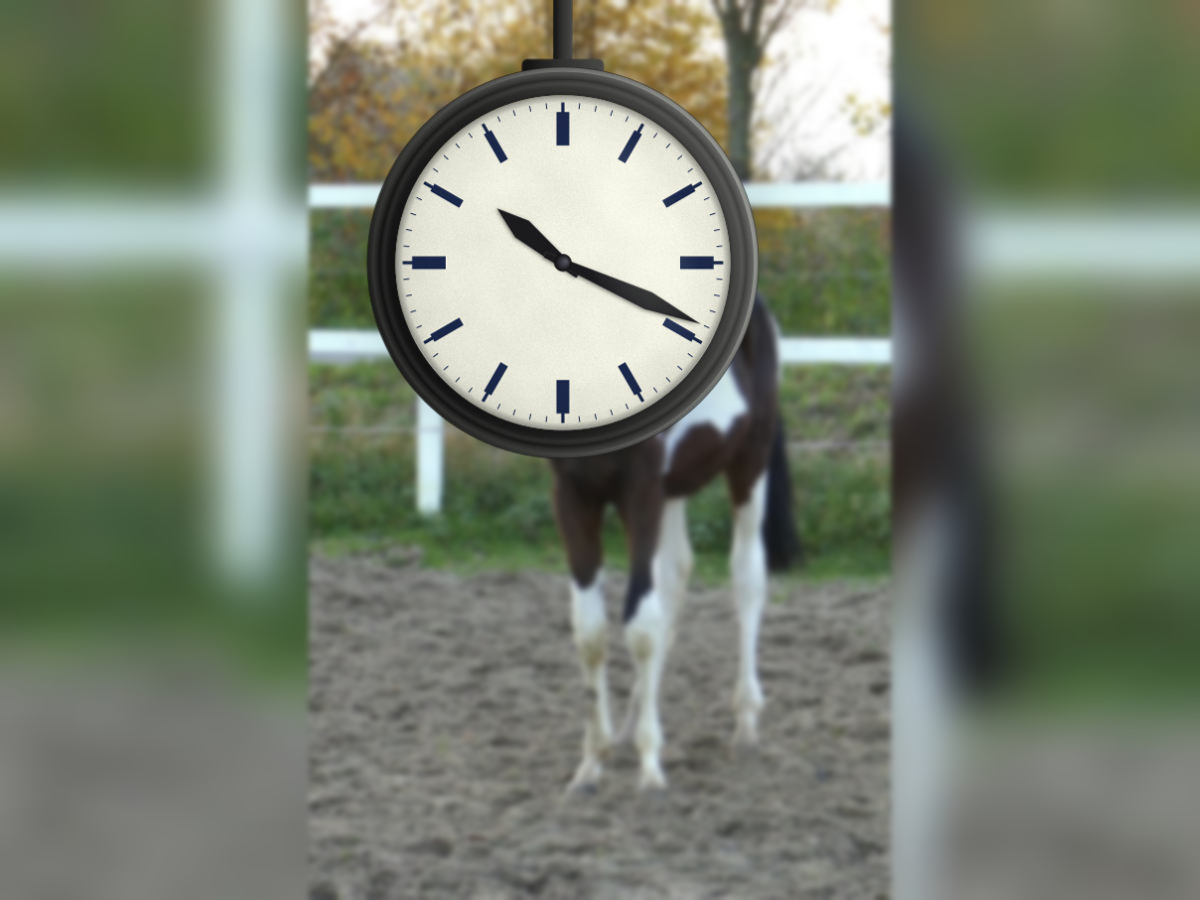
10:19
